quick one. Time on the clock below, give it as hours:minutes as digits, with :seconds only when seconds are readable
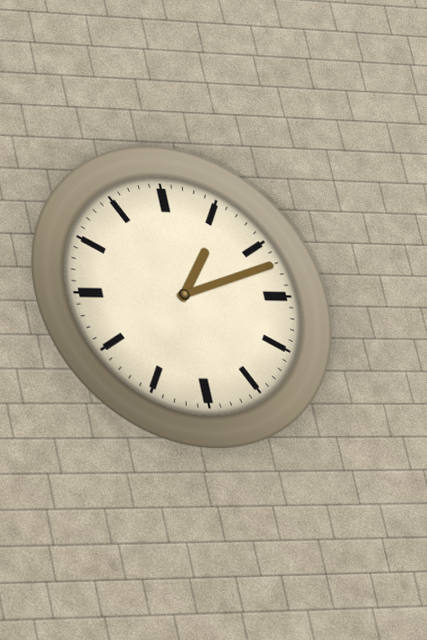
1:12
